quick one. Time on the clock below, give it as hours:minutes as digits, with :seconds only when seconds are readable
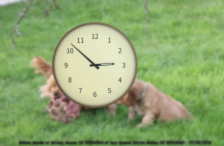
2:52
